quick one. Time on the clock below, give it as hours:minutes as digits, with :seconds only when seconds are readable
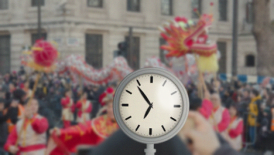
6:54
